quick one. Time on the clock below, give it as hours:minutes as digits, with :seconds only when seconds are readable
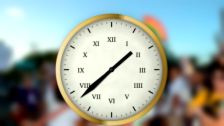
1:38
